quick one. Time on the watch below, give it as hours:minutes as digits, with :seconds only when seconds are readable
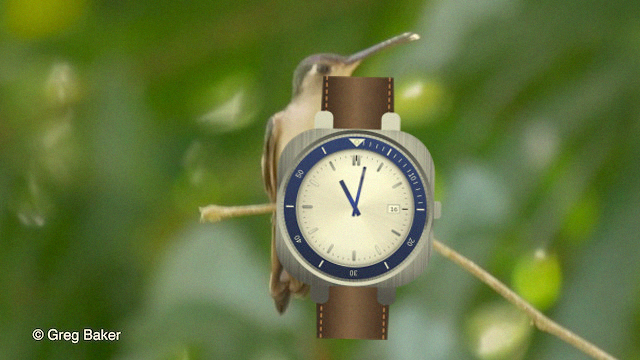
11:02
